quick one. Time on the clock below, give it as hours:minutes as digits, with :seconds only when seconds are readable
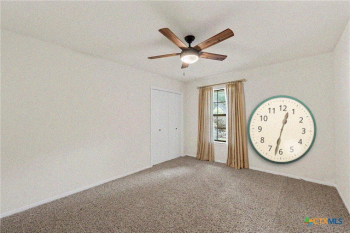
12:32
